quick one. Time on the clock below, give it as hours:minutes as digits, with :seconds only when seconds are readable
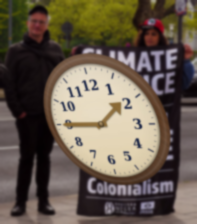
1:45
